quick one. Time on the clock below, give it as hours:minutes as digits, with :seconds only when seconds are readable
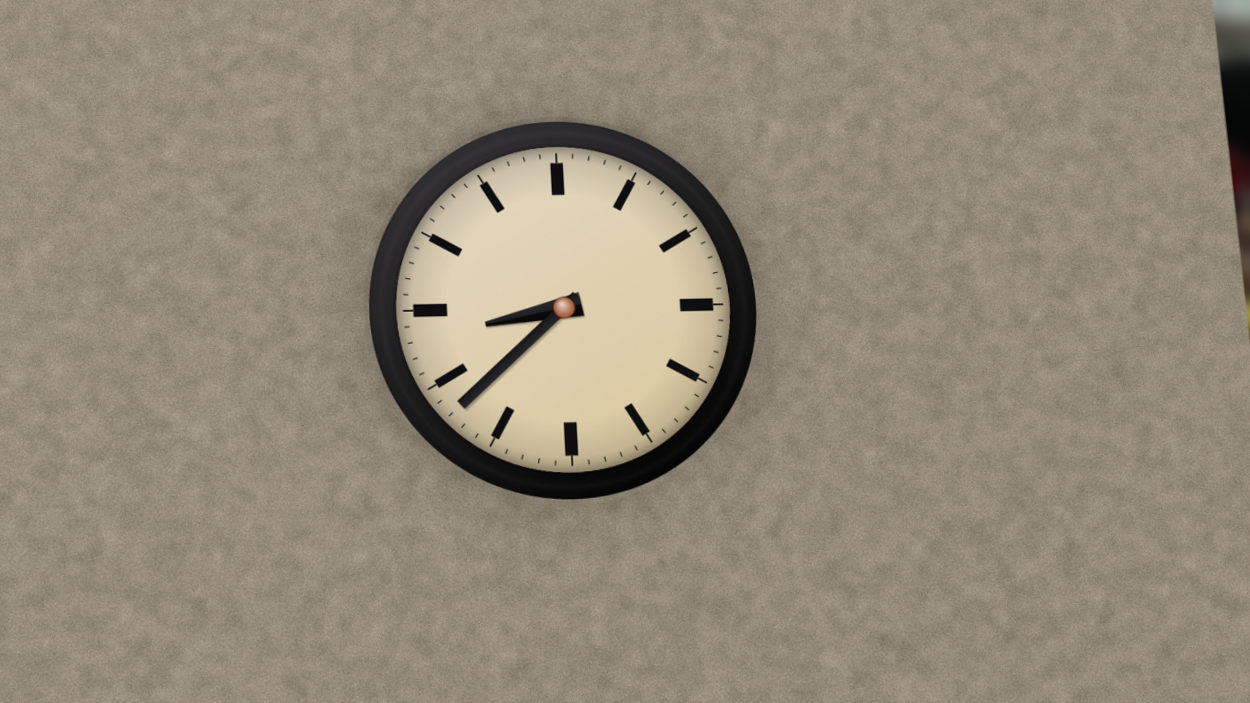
8:38
